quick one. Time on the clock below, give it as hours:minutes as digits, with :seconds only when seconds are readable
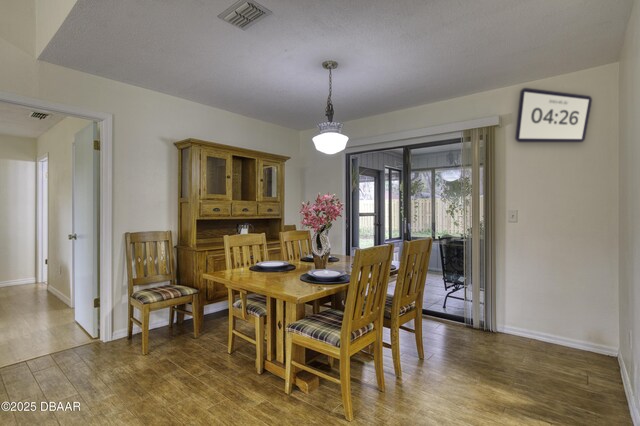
4:26
